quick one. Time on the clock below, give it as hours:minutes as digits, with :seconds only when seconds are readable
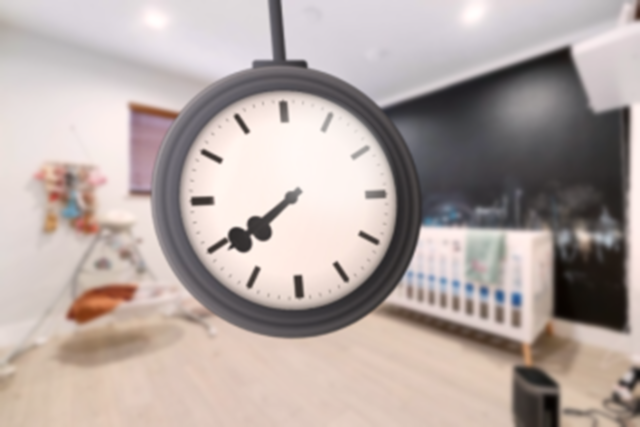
7:39
